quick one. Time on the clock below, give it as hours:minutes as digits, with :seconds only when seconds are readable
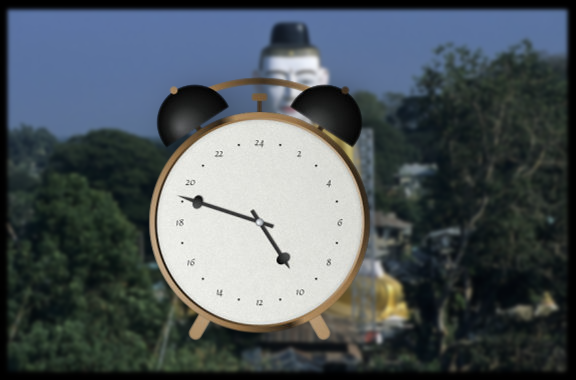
9:48
